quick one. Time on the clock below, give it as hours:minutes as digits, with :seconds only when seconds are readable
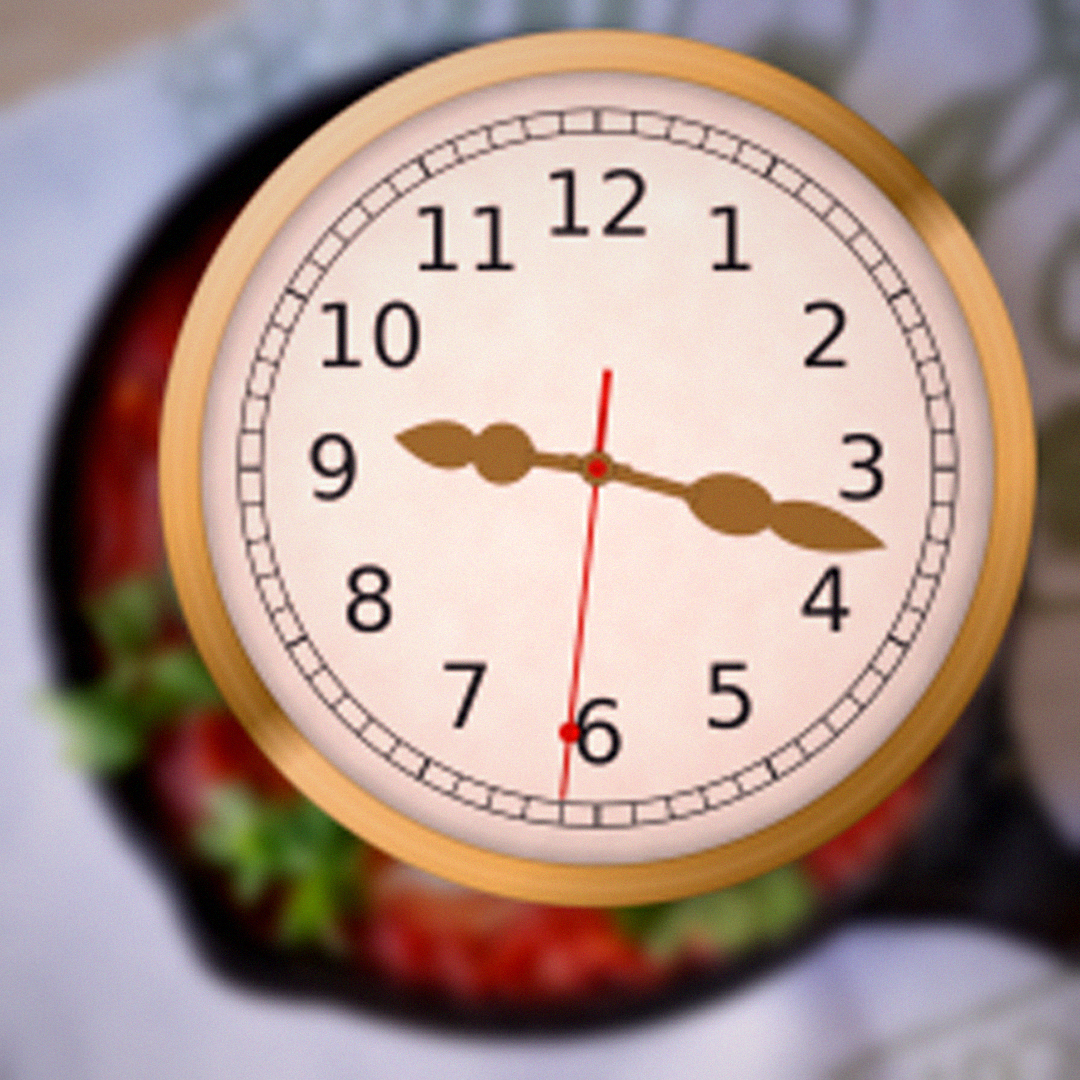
9:17:31
